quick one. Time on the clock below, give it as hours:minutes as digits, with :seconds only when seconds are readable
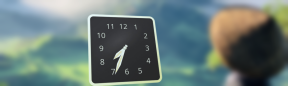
7:34
